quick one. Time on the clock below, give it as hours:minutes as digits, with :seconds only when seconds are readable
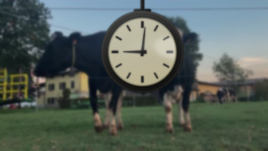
9:01
